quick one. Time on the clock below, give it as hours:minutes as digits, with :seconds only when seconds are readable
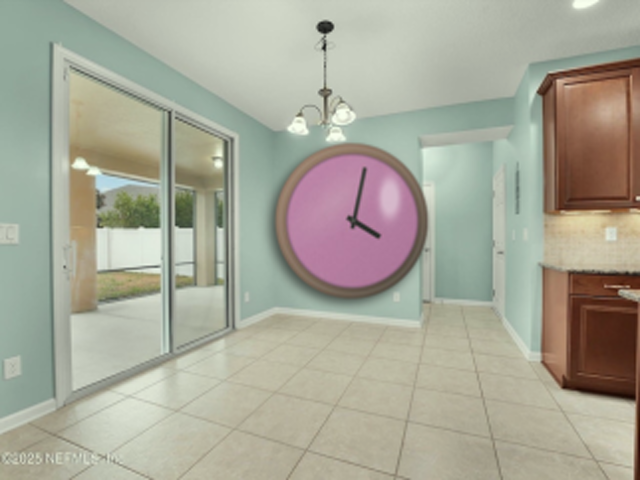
4:02
